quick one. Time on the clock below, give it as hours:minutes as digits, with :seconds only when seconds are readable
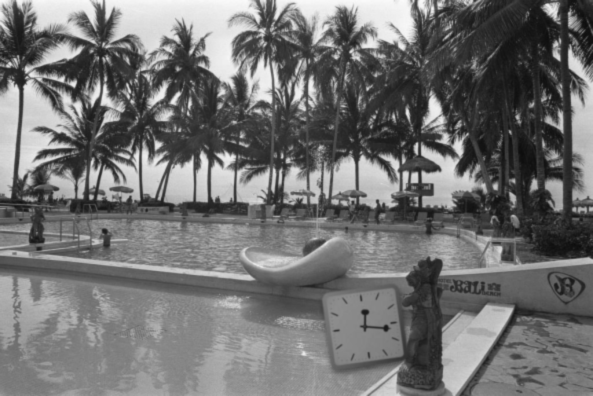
12:17
